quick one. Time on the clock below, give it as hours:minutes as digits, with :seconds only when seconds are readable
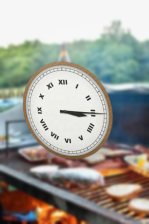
3:15
